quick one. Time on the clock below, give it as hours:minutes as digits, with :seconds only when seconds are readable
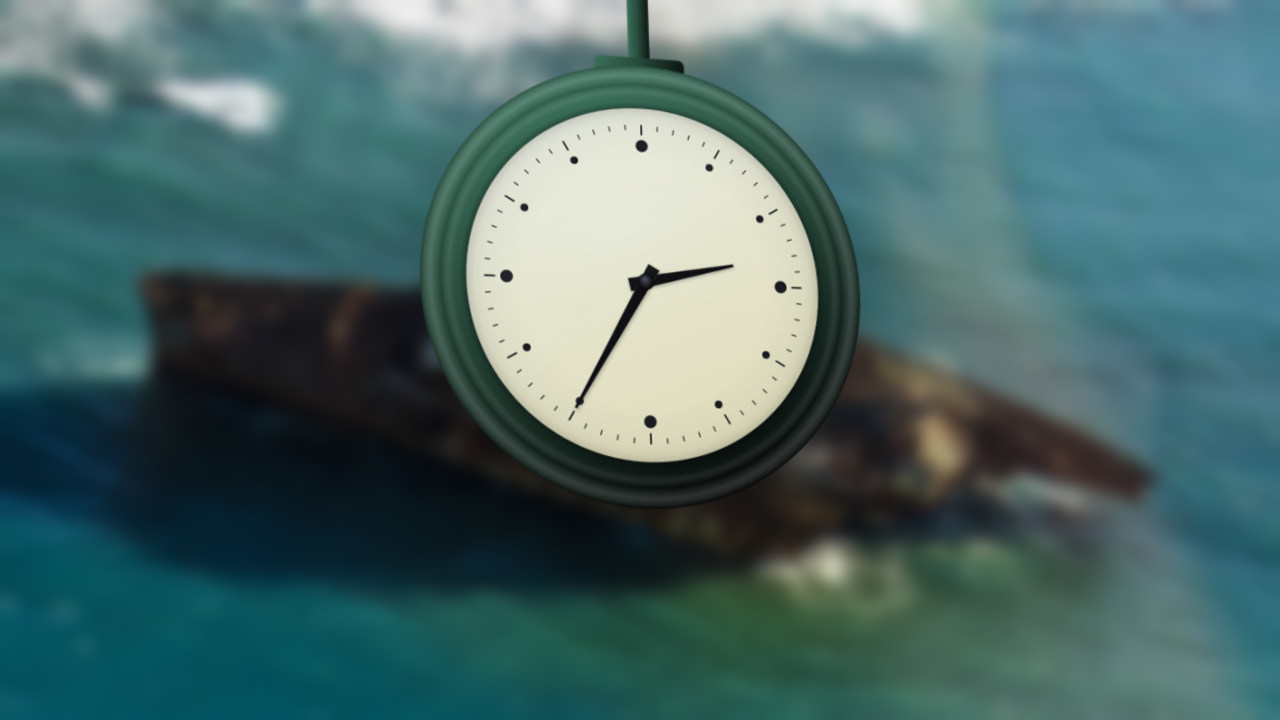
2:35
